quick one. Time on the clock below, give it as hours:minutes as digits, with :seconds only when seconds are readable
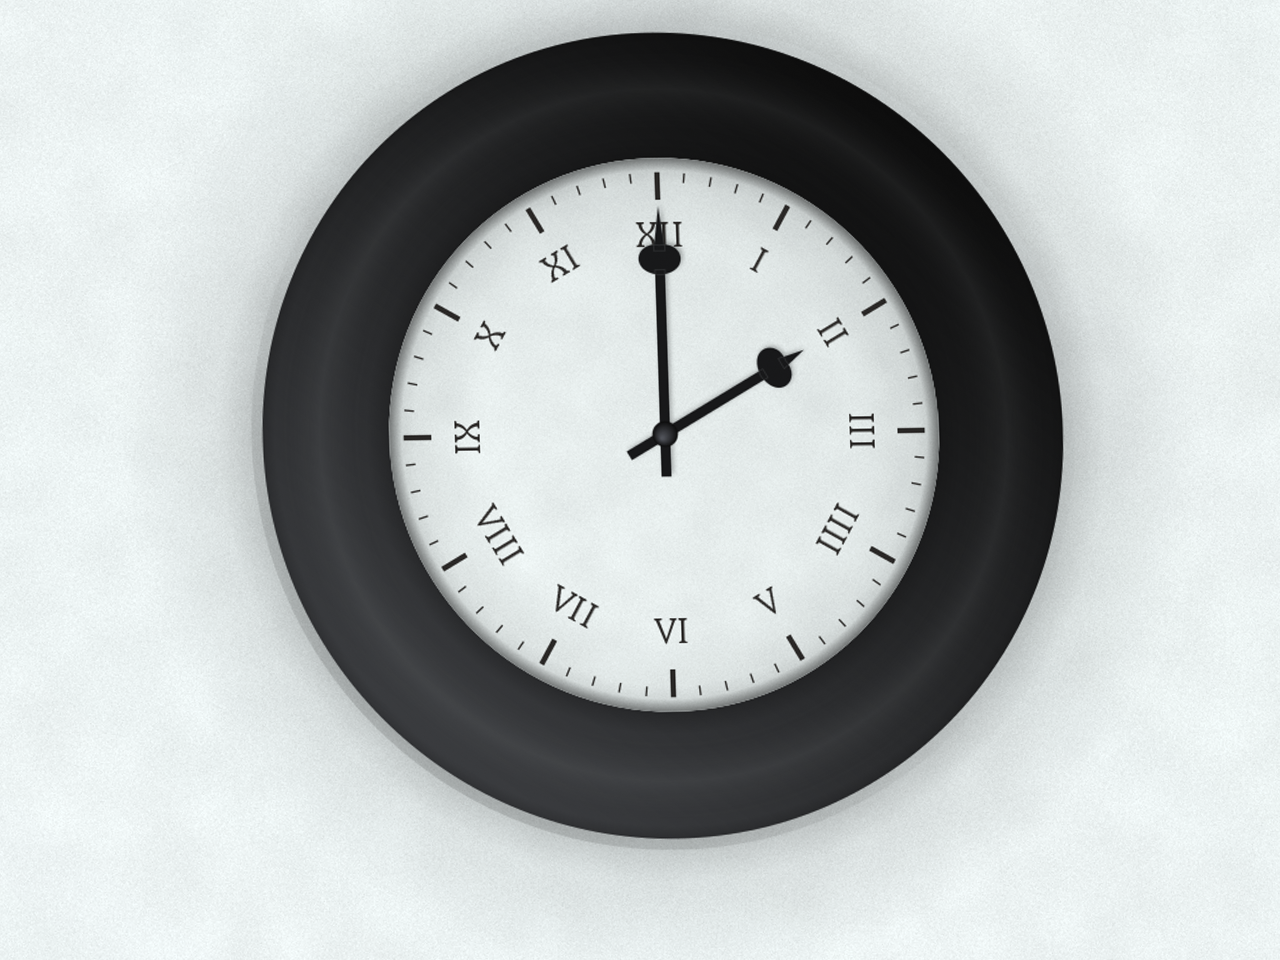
2:00
